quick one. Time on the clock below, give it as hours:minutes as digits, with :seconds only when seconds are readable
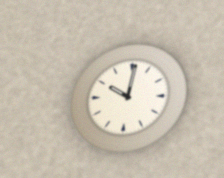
10:01
